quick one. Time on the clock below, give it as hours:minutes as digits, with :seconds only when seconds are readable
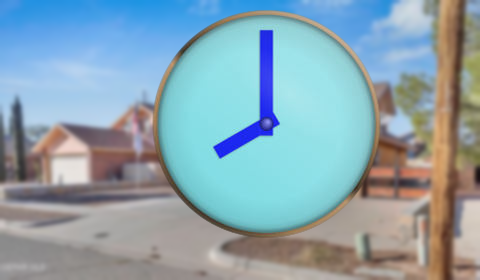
8:00
